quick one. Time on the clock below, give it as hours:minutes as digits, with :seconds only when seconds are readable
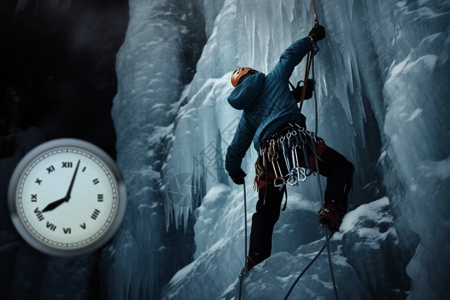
8:03
